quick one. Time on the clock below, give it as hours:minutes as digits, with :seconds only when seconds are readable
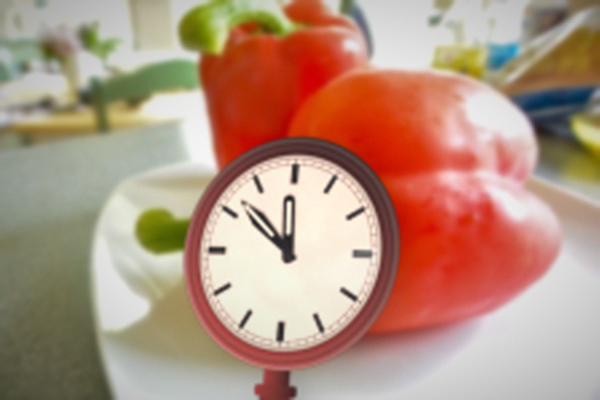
11:52
